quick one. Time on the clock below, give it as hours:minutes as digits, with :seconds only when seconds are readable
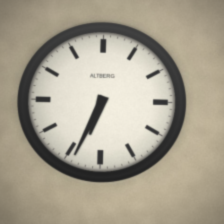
6:34
